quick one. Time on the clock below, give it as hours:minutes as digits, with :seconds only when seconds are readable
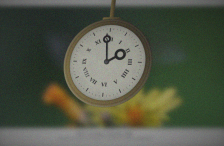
1:59
